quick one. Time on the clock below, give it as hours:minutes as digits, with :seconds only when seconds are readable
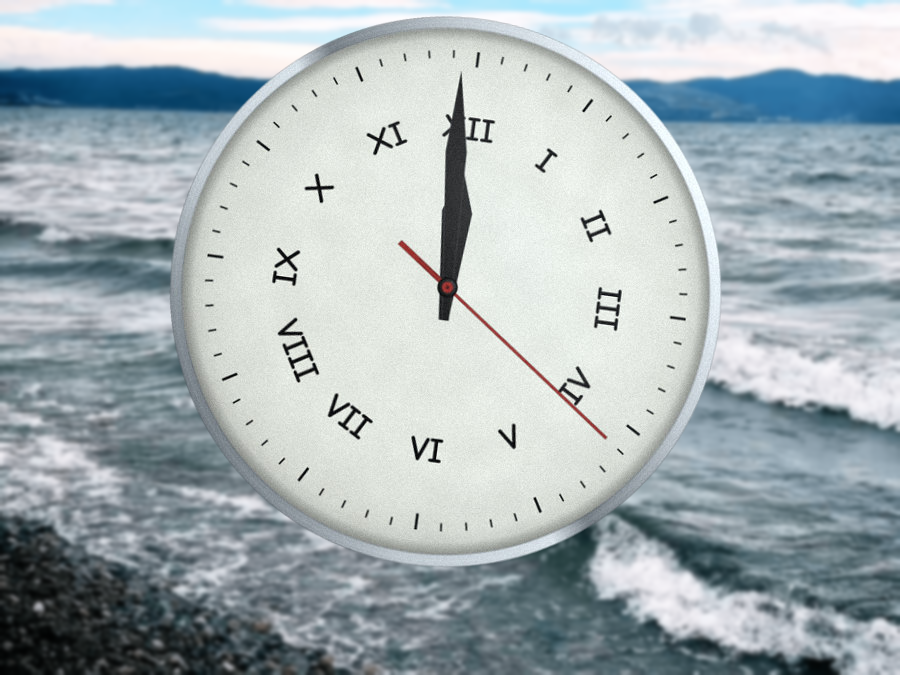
11:59:21
